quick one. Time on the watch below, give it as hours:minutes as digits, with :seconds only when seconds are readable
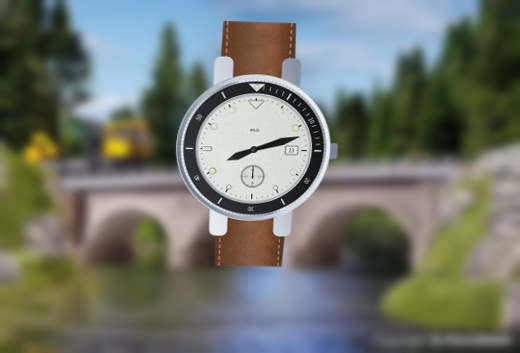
8:12
